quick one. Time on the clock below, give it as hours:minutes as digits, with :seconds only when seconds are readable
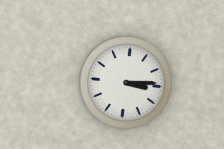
3:14
